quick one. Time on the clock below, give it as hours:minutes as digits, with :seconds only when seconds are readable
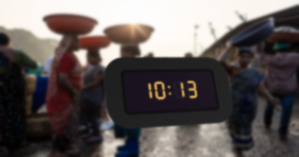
10:13
